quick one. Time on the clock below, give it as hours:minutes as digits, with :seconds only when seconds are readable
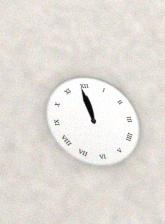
11:59
